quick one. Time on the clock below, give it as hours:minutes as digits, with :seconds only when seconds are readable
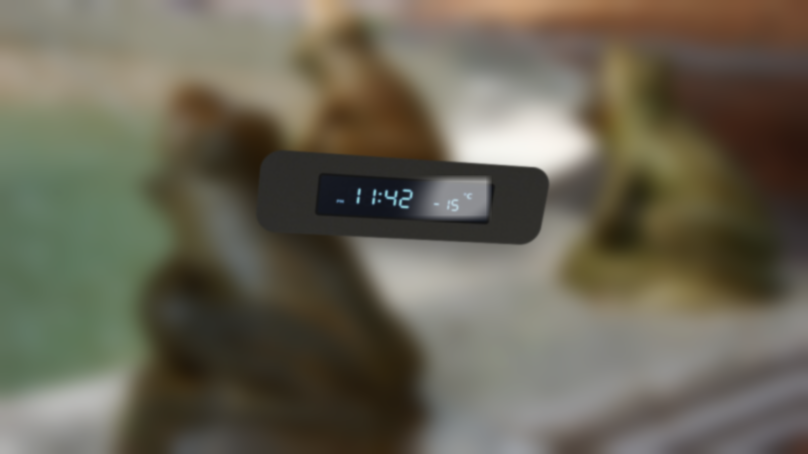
11:42
